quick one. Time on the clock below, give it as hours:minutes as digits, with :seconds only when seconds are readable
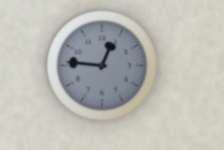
12:46
